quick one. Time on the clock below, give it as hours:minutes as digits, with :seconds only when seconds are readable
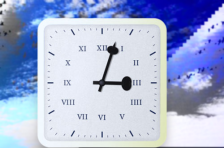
3:03
